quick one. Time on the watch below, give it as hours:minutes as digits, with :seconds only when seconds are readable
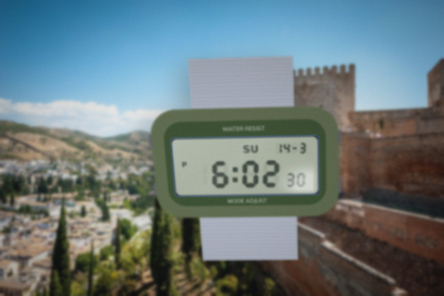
6:02:30
